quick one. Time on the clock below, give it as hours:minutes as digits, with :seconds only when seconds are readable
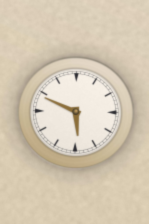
5:49
